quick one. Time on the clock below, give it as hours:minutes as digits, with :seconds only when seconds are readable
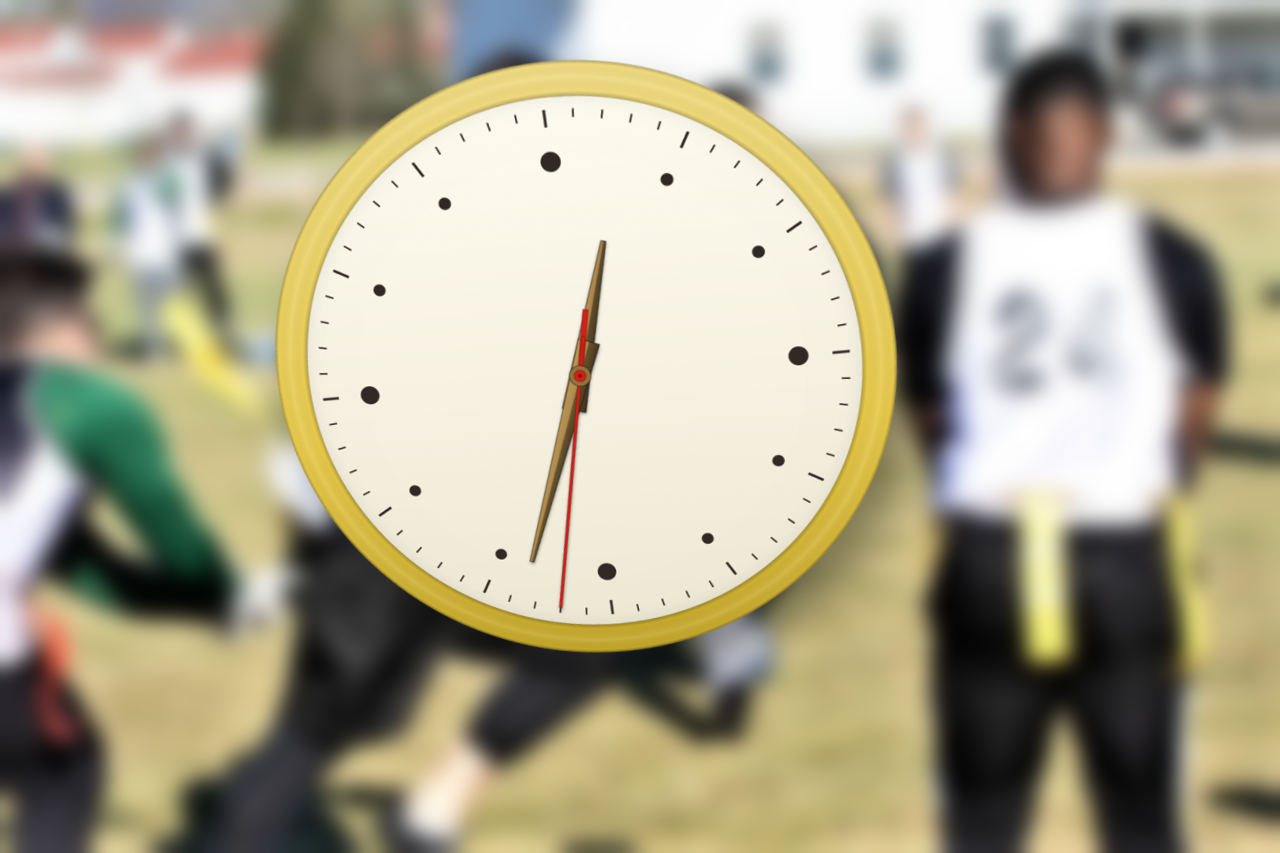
12:33:32
